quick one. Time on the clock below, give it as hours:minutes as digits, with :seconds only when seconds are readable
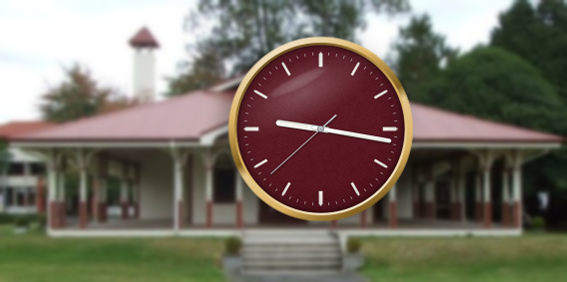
9:16:38
